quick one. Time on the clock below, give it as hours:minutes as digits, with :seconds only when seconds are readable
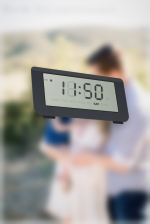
11:50
